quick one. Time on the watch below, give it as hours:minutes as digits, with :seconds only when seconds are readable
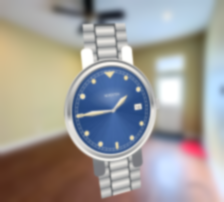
1:45
